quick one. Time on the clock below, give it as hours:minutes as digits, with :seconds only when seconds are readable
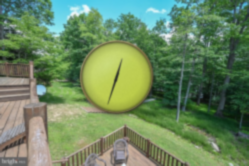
12:33
